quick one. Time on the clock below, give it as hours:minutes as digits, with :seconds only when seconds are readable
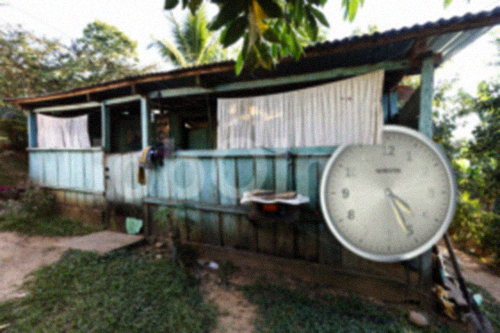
4:26
